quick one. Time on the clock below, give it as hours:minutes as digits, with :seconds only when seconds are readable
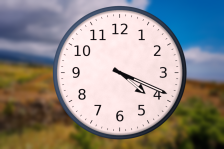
4:19
